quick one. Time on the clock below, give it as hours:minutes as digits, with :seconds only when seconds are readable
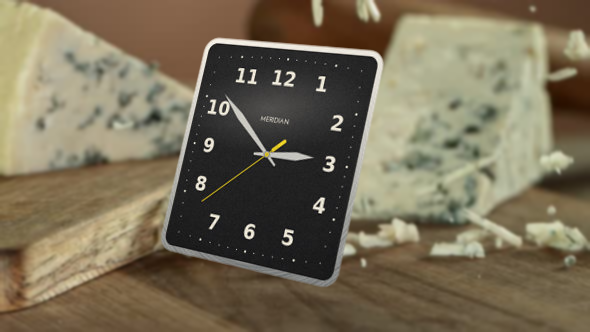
2:51:38
